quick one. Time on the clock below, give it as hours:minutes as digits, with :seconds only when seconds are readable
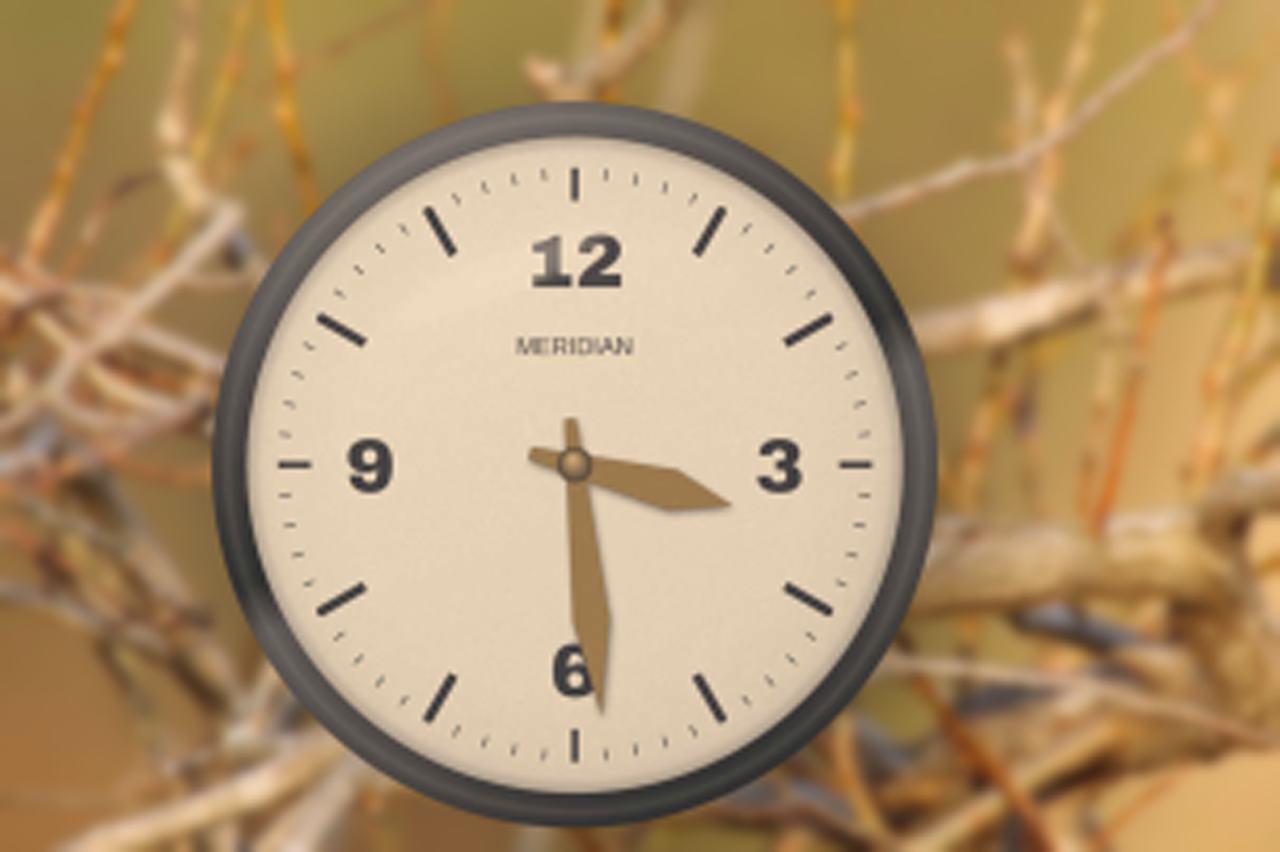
3:29
